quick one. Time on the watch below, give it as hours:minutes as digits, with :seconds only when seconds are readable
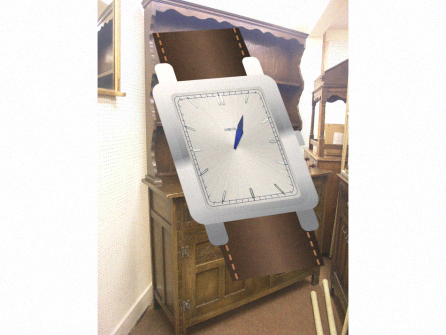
1:05
